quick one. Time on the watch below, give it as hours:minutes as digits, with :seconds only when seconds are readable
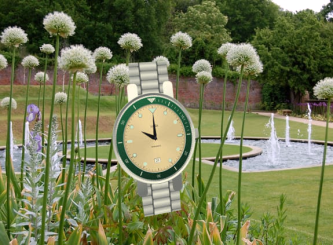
10:00
